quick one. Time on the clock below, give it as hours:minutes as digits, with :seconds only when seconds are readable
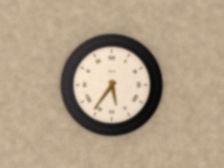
5:36
